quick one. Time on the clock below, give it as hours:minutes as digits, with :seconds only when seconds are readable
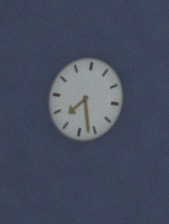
7:27
